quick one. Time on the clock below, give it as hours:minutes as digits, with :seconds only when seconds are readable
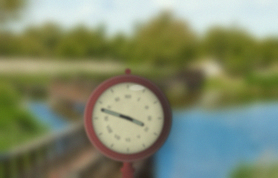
3:48
